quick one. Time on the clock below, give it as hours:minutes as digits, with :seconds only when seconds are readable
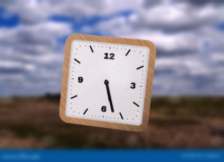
5:27
